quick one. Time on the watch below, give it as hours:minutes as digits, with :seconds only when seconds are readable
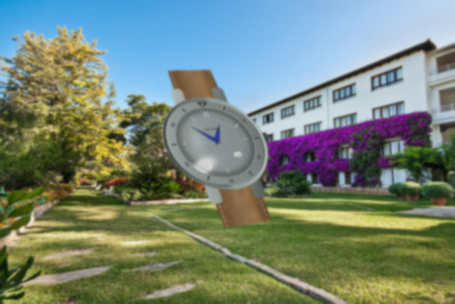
12:52
